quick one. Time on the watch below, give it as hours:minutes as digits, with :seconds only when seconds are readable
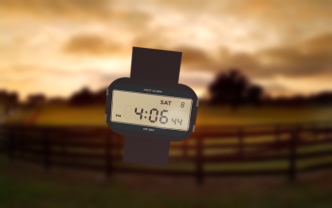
4:06:44
